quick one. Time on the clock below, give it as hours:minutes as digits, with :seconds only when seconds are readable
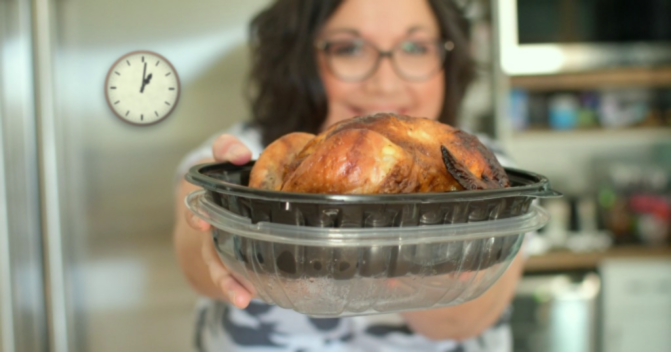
1:01
